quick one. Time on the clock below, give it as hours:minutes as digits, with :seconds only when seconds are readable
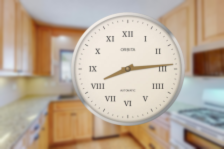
8:14
